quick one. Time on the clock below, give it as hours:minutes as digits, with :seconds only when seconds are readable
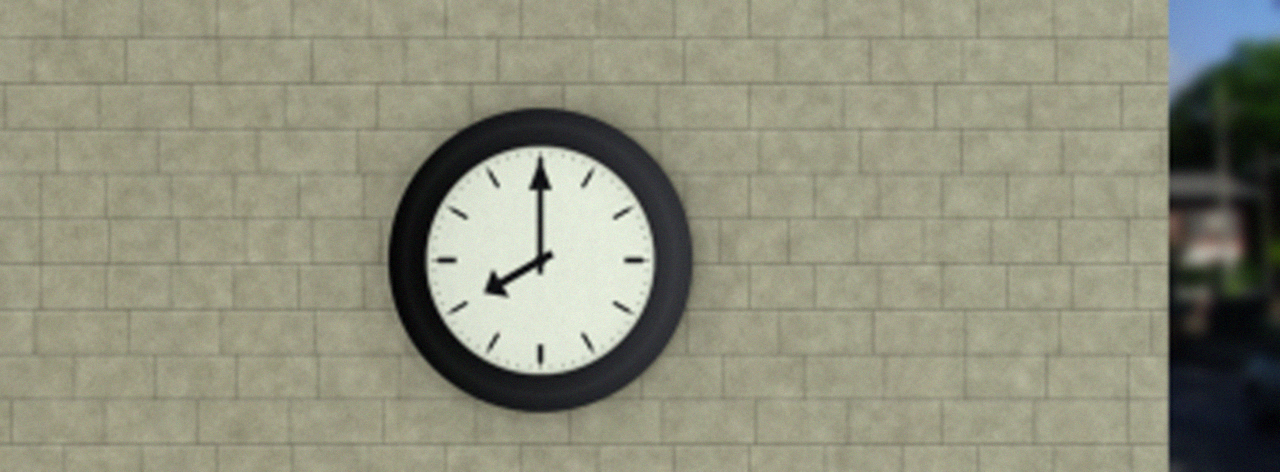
8:00
